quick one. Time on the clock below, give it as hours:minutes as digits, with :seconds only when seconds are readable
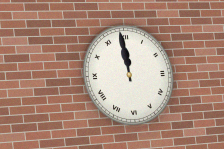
11:59
